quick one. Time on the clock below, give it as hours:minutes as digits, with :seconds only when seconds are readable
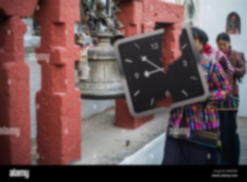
8:53
